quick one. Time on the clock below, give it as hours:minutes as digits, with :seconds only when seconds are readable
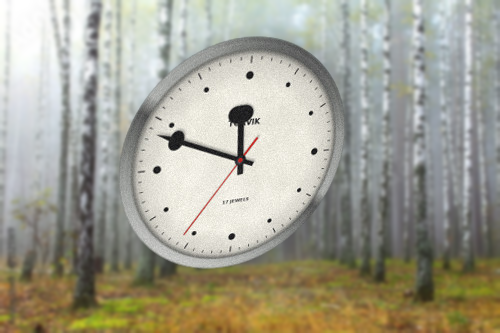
11:48:36
